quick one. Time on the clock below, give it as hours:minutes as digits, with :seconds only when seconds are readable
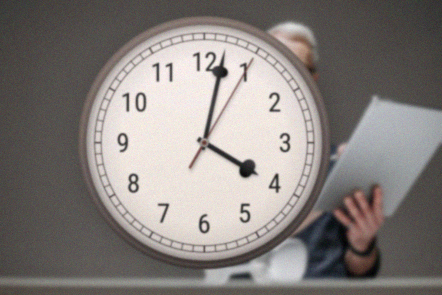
4:02:05
